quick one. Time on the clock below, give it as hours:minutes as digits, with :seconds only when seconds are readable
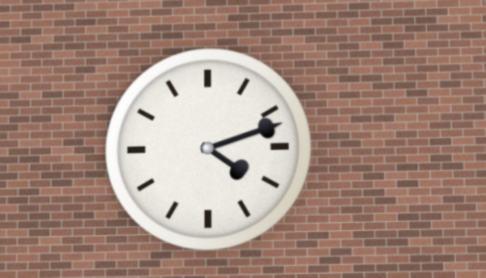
4:12
